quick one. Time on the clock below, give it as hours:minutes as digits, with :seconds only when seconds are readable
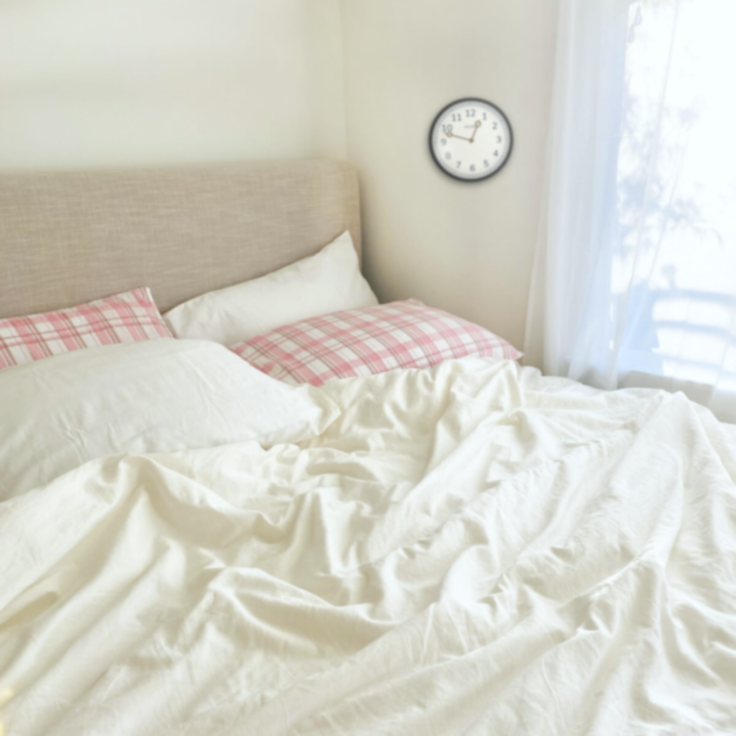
12:48
